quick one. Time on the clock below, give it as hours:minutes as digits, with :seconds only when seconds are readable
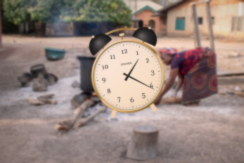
1:21
